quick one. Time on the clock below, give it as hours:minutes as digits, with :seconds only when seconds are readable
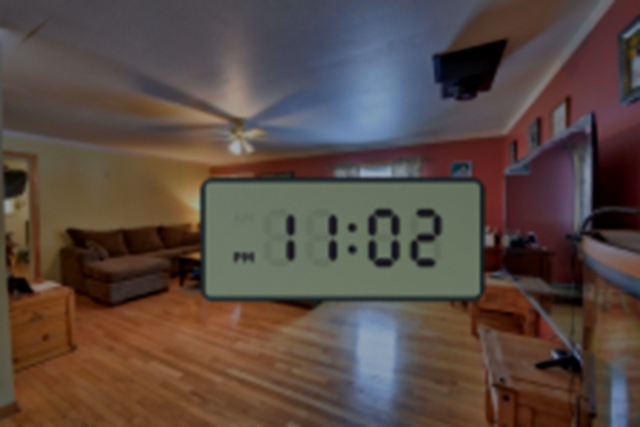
11:02
